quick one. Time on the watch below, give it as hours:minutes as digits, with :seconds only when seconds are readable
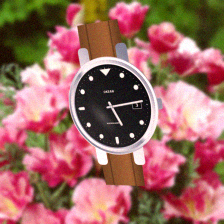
5:14
